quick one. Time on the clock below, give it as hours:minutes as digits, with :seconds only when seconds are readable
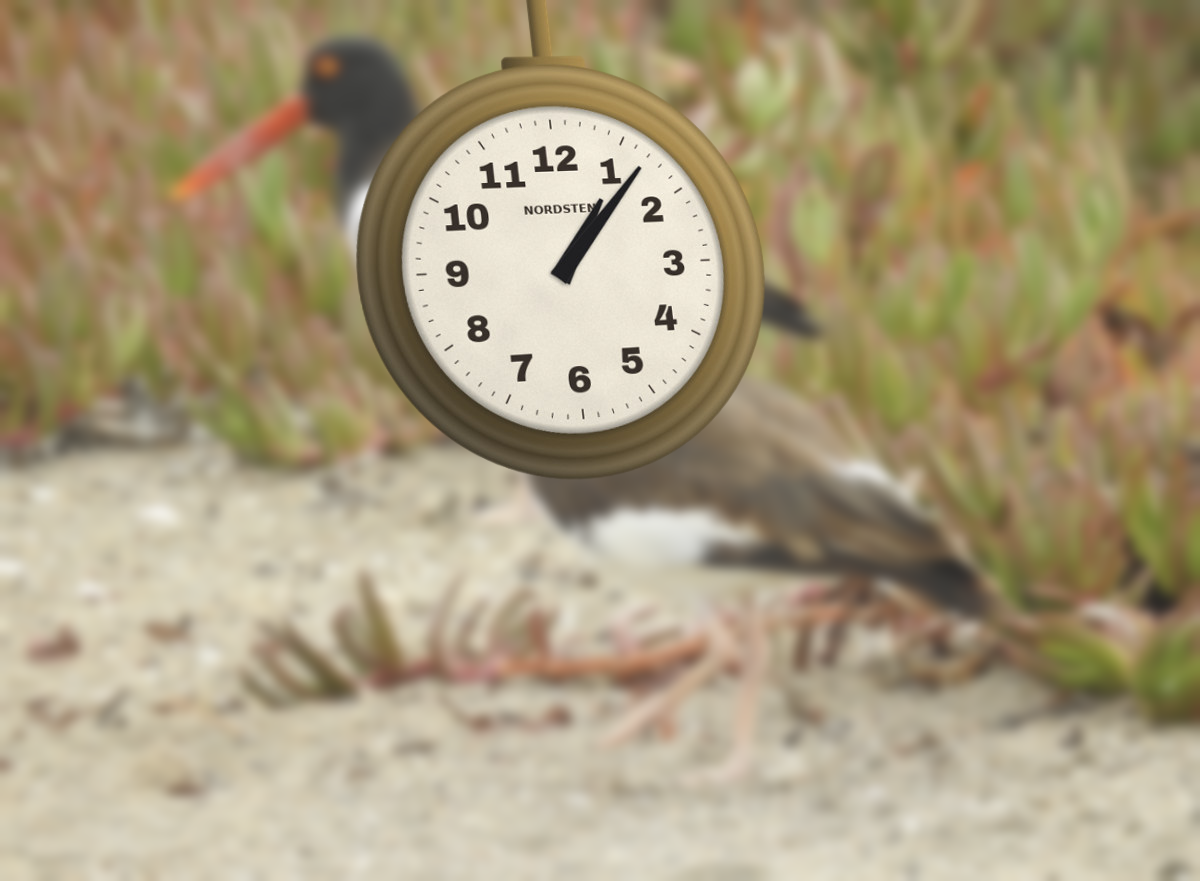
1:07
